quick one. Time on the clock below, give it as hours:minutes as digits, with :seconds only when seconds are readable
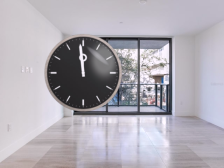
11:59
